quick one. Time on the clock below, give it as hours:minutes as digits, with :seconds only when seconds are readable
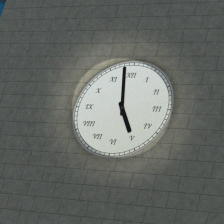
4:58
